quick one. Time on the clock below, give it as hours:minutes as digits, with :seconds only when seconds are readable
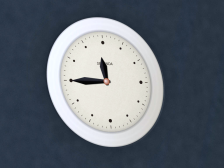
11:45
